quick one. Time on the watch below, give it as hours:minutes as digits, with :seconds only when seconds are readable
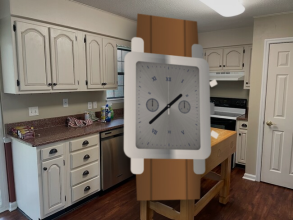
1:38
